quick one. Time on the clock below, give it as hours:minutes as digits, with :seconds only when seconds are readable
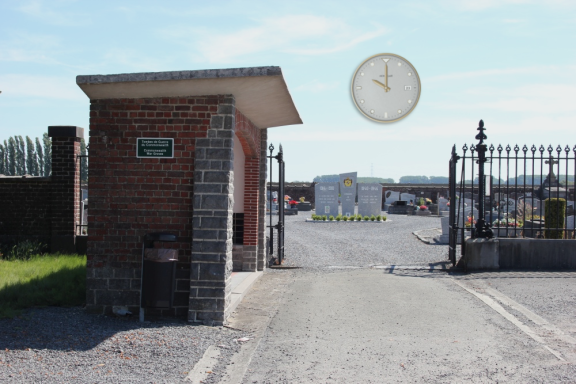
10:00
